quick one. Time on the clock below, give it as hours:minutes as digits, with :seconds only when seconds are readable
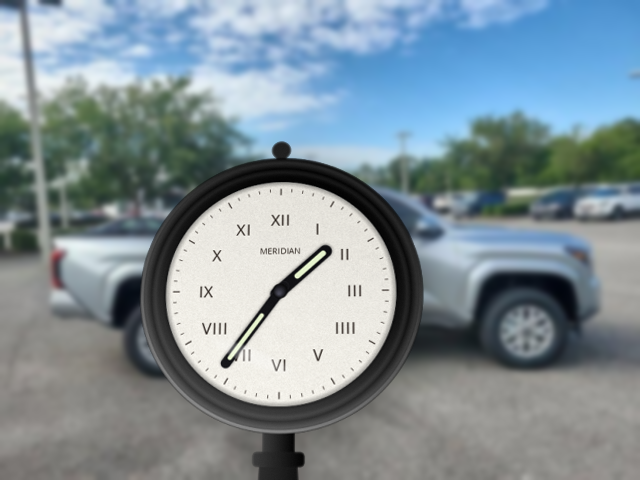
1:36
